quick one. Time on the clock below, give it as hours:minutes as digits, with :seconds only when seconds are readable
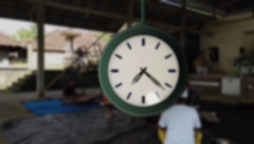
7:22
